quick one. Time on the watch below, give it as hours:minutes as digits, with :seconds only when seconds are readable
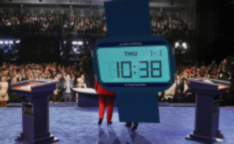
10:38
